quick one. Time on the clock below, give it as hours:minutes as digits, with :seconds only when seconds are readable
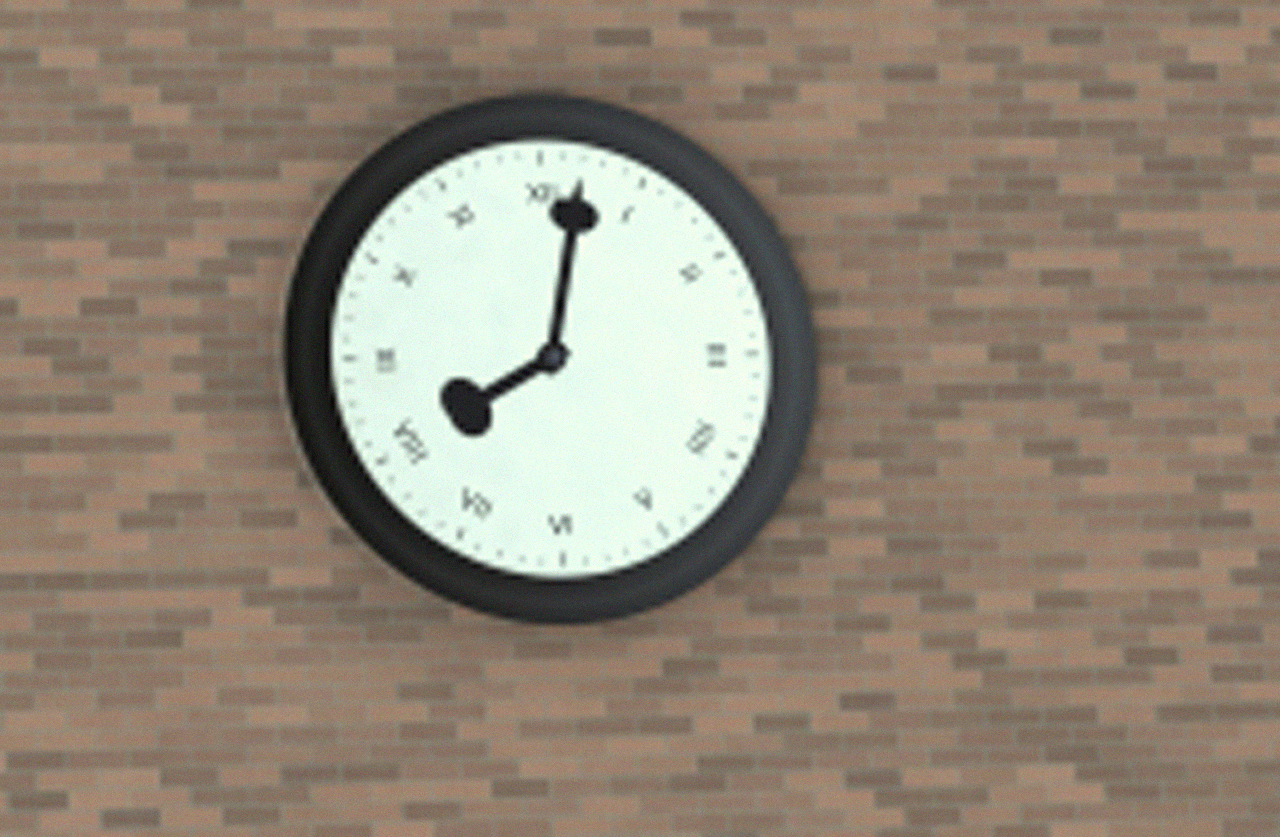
8:02
